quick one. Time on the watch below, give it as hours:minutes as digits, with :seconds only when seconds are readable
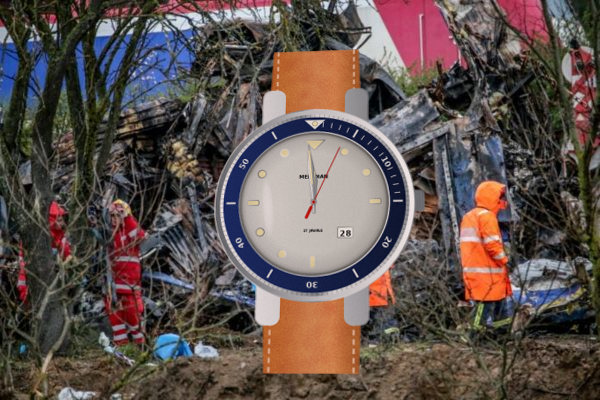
11:59:04
